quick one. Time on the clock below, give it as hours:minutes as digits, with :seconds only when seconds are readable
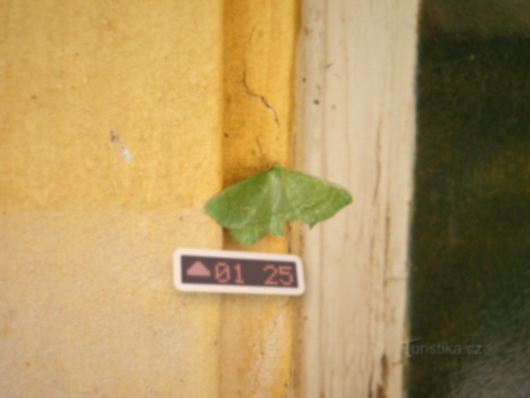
1:25
